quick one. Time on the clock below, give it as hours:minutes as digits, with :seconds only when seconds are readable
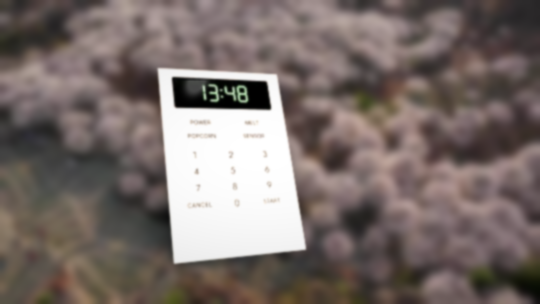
13:48
